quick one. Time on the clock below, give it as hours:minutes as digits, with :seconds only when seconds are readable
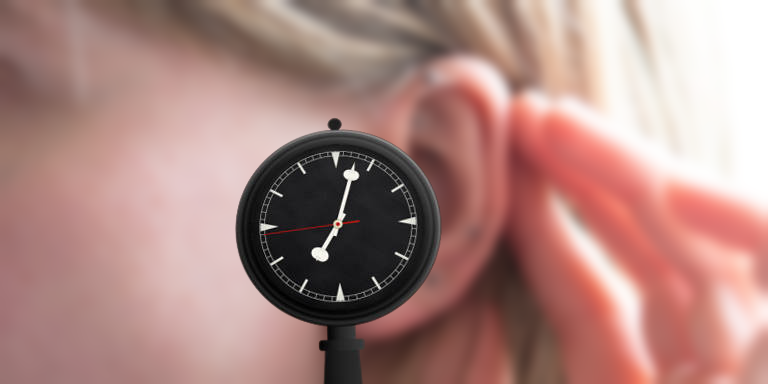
7:02:44
